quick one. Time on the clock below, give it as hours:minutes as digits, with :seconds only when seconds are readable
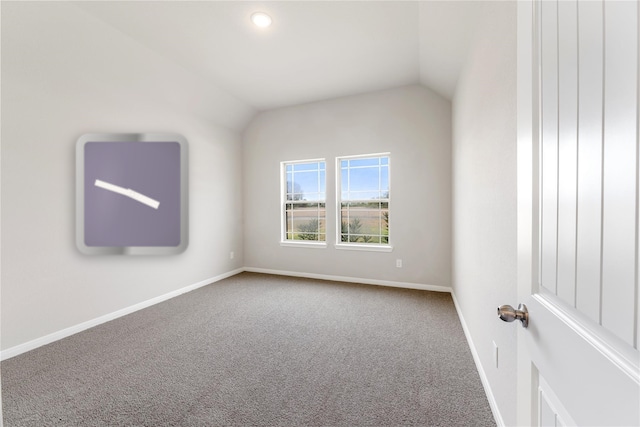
3:48
